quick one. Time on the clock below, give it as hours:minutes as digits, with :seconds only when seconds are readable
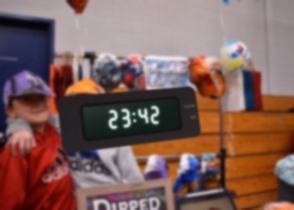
23:42
